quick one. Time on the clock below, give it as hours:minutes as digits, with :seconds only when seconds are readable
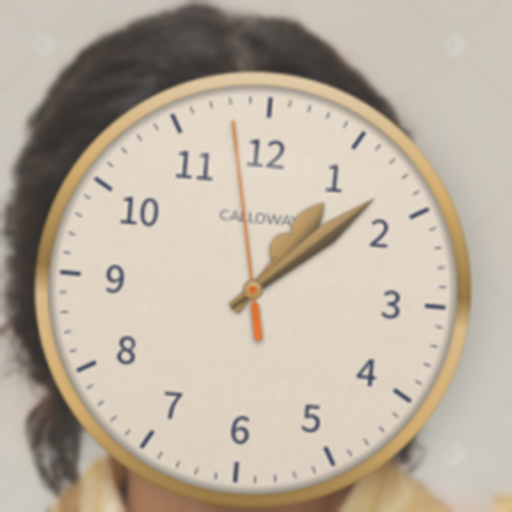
1:07:58
